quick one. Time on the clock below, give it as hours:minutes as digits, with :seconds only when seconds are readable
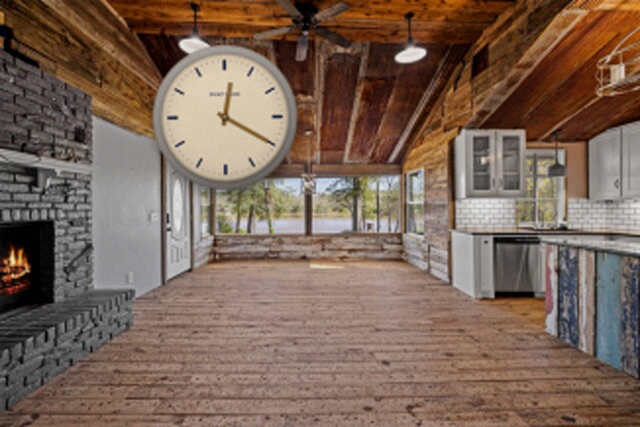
12:20
